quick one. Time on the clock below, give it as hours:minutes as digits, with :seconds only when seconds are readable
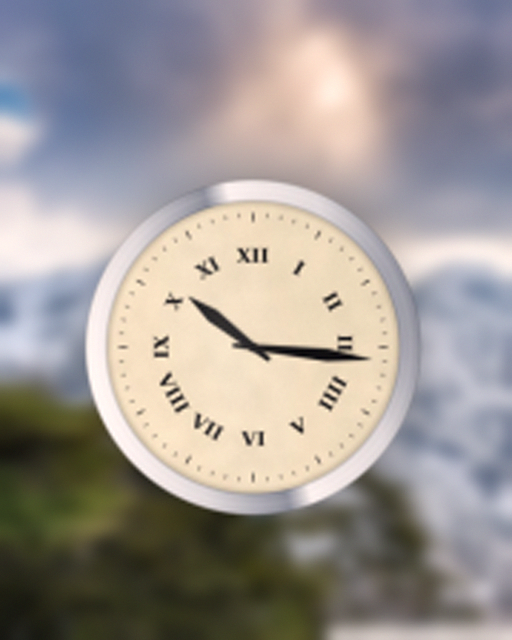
10:16
